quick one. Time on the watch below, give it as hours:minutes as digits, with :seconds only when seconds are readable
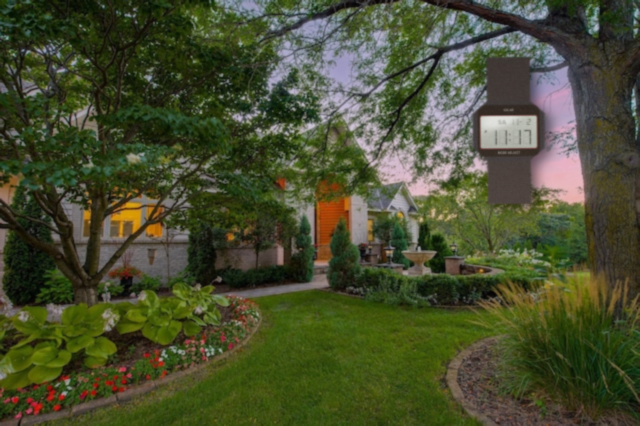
11:17
